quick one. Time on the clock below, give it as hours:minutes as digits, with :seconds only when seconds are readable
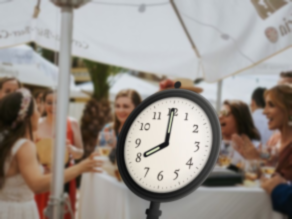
8:00
